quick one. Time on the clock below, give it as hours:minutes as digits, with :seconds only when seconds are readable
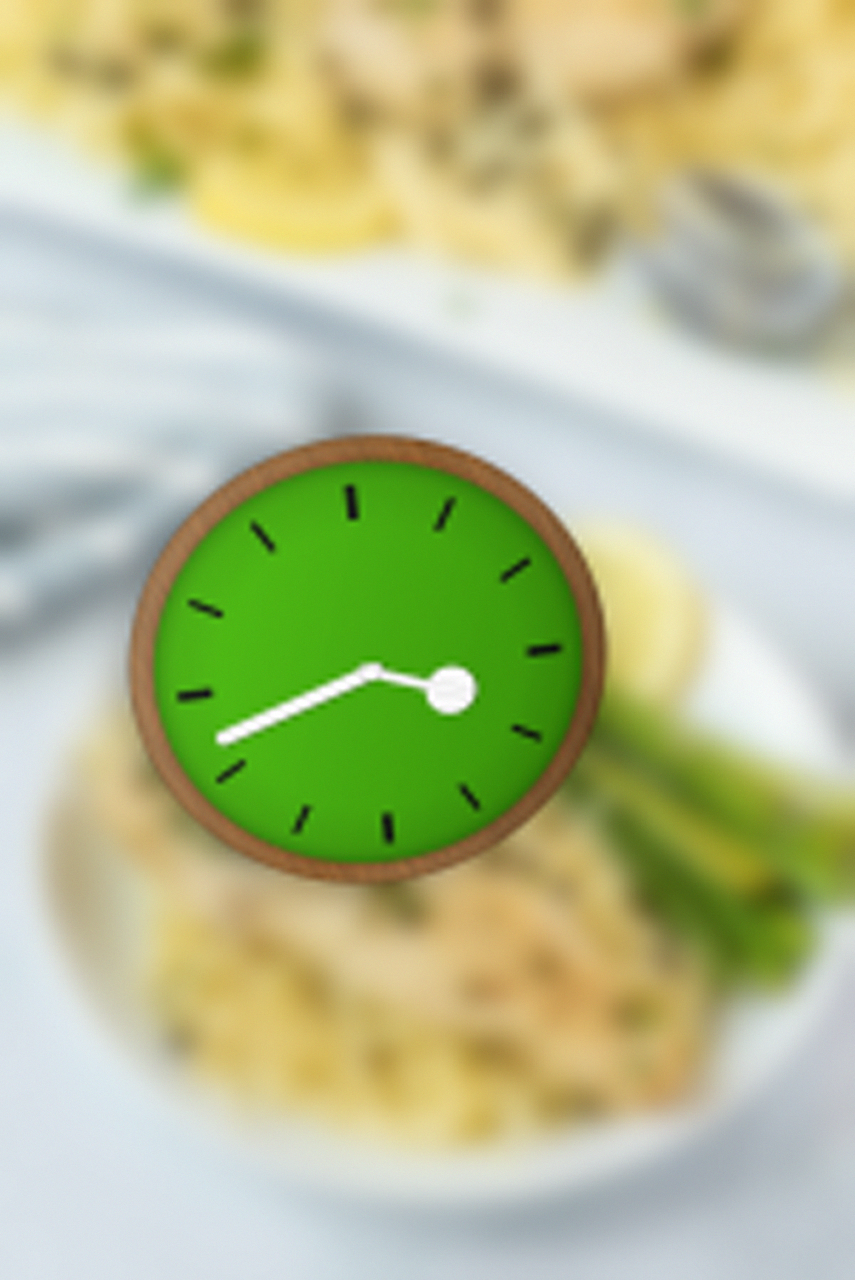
3:42
